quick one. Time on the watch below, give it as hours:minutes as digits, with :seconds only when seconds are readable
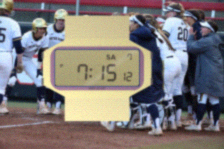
7:15
